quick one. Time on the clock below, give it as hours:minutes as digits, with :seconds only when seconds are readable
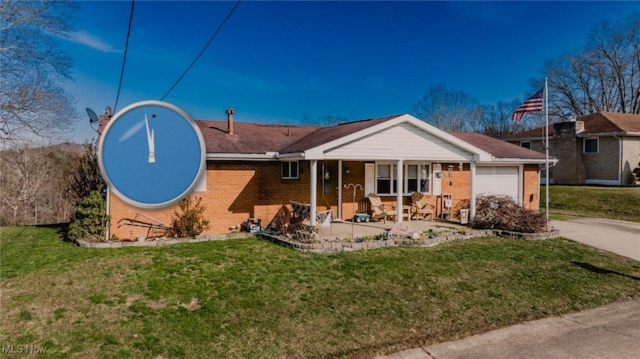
11:58
